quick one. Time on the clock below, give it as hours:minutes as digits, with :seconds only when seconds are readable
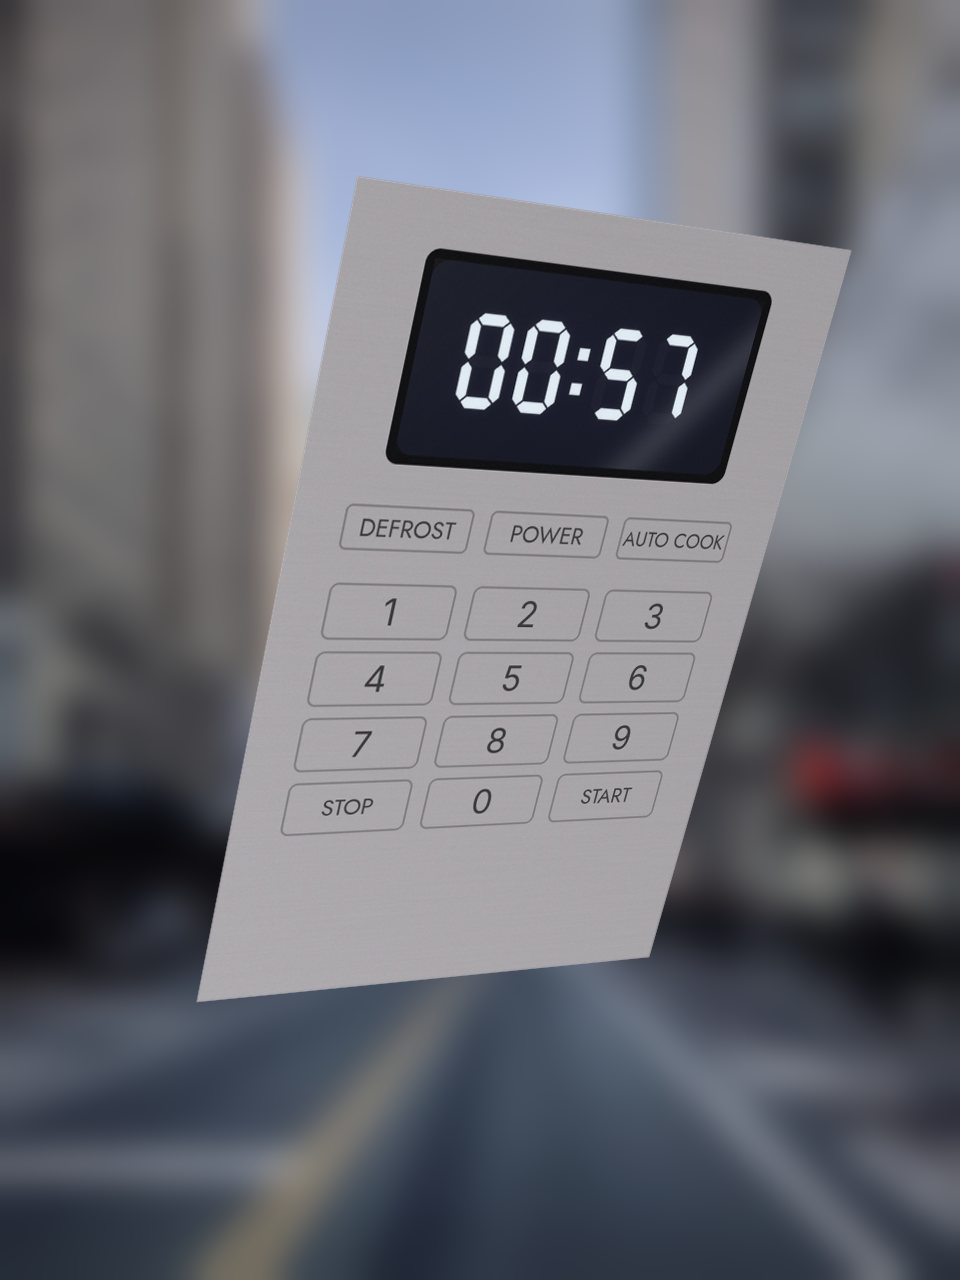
0:57
